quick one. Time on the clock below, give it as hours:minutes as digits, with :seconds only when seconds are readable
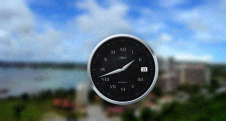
1:42
